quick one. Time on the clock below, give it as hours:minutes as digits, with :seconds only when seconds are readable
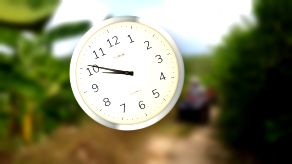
9:51
